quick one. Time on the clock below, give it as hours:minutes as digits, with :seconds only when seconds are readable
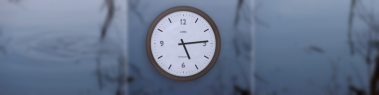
5:14
